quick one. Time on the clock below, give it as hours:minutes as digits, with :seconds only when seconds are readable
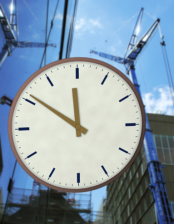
11:51
